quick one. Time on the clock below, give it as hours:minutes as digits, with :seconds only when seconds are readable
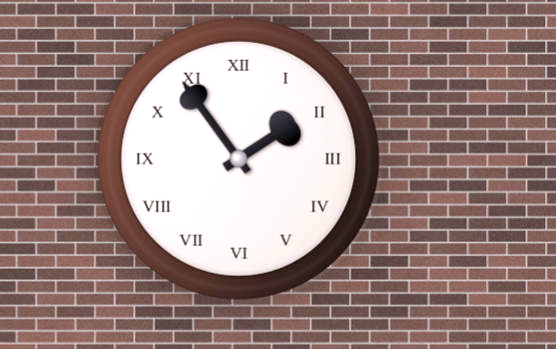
1:54
